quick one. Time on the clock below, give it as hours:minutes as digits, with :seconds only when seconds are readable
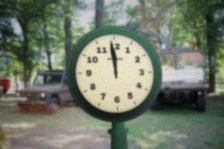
11:59
